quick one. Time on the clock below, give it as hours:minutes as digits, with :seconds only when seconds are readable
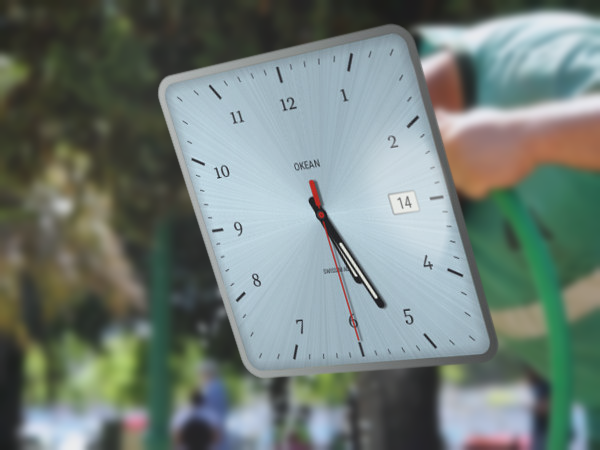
5:26:30
